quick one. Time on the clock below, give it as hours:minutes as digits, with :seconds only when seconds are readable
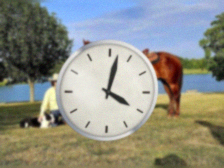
4:02
